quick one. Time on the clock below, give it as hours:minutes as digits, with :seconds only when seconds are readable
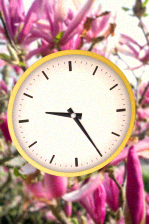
9:25
